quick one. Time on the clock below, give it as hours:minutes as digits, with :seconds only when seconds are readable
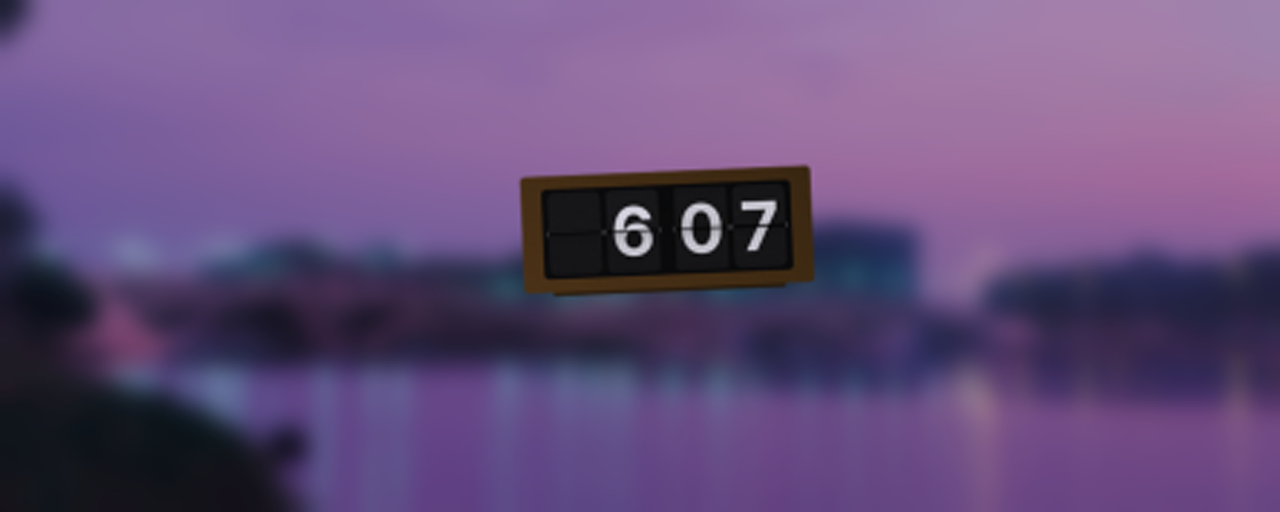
6:07
